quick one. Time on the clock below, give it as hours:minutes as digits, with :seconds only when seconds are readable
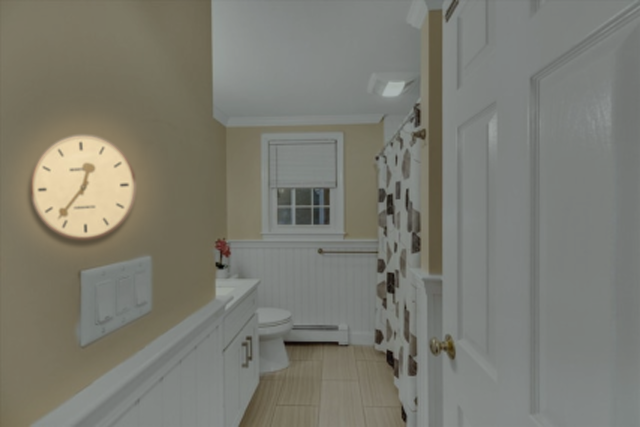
12:37
